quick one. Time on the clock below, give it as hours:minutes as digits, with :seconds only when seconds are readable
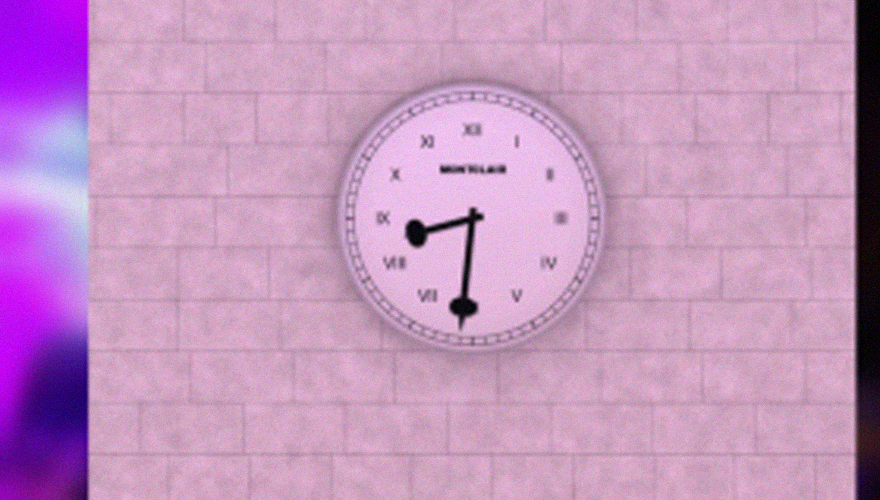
8:31
